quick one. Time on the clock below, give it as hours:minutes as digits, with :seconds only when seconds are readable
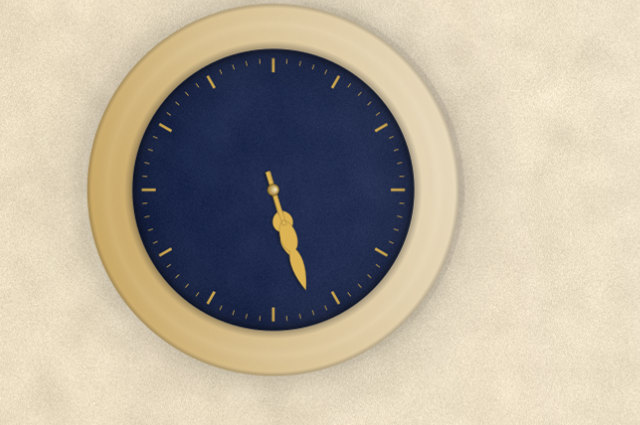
5:27
